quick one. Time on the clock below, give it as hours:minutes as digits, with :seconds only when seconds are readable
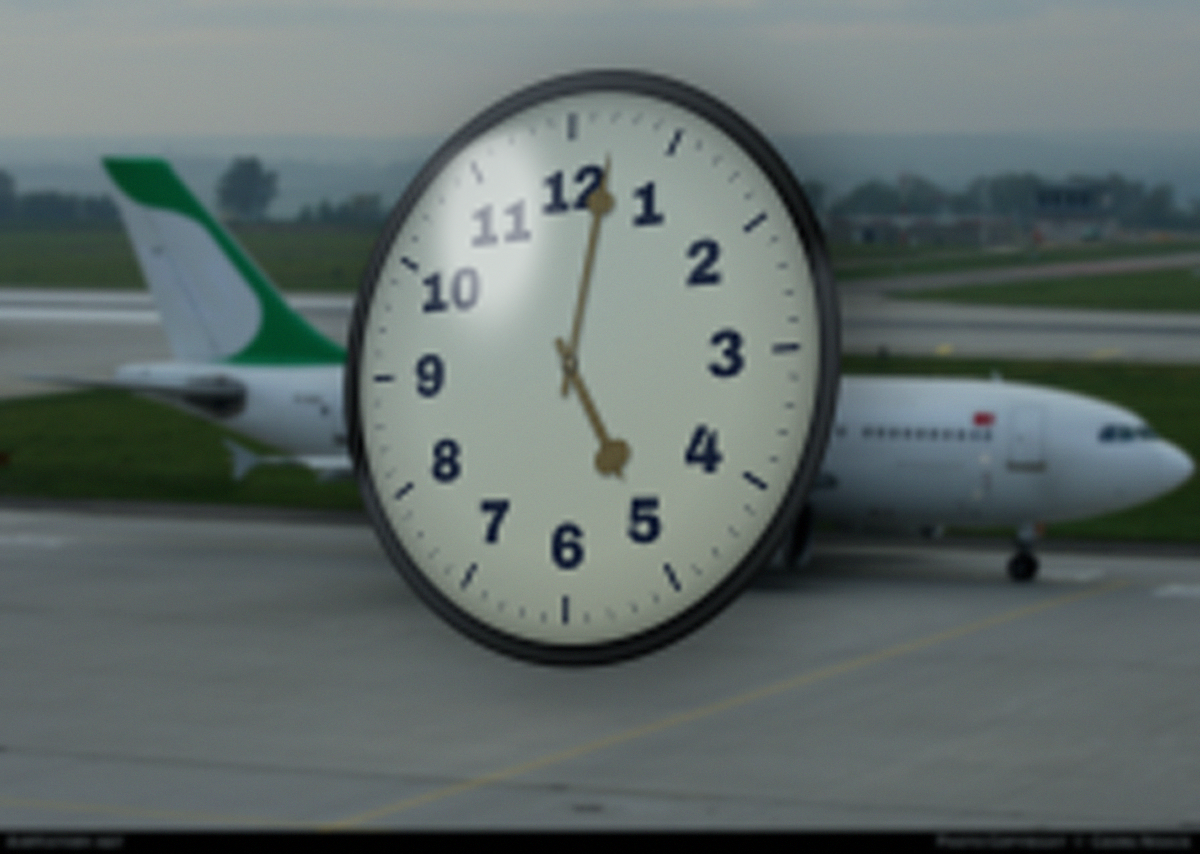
5:02
